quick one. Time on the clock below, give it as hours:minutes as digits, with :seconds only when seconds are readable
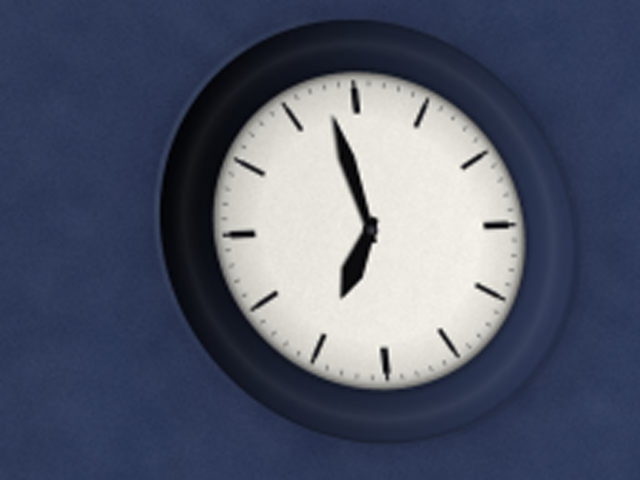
6:58
